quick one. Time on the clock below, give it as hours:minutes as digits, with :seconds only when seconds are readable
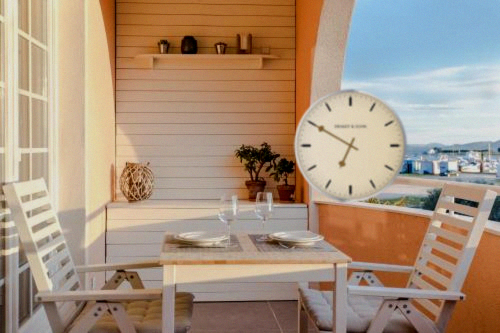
6:50
